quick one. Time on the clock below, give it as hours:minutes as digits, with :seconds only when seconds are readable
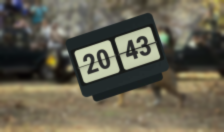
20:43
